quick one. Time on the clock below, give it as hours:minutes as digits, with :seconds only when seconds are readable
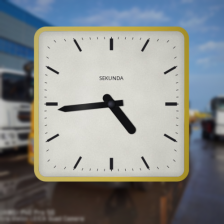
4:44
